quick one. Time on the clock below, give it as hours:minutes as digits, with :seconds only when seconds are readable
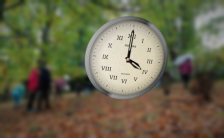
4:00
